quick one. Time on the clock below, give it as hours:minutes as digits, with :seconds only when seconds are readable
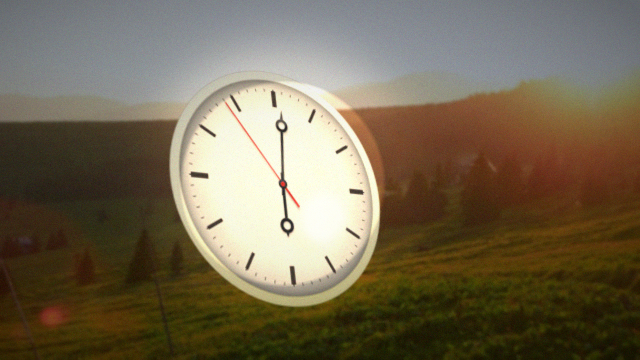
6:00:54
